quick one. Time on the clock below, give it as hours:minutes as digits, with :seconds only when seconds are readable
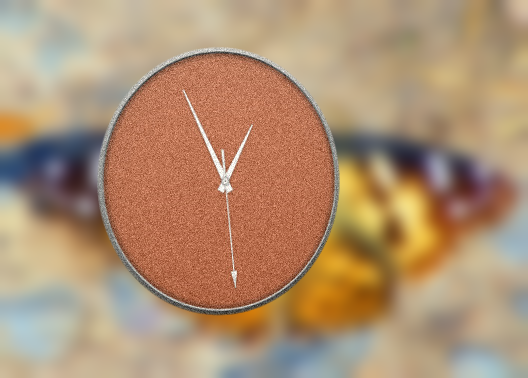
12:55:29
